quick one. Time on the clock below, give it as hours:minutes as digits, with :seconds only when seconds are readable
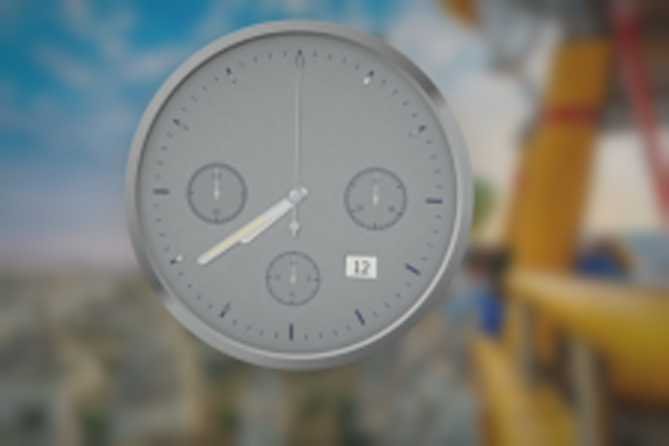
7:39
